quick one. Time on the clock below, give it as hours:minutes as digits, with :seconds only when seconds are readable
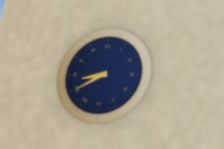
8:40
